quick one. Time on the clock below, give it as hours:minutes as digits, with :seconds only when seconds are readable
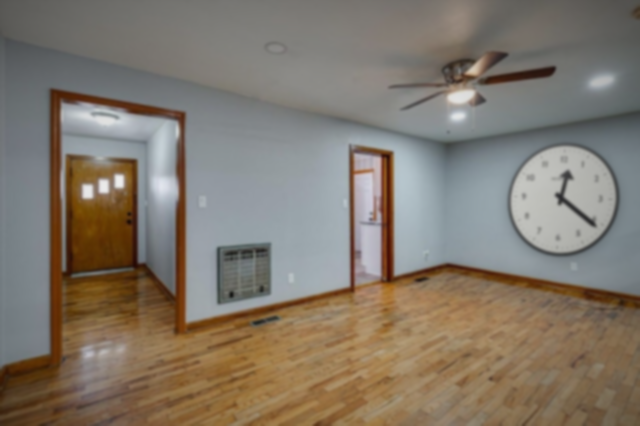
12:21
